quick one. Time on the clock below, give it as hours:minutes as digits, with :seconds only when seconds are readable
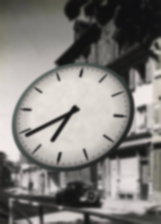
6:39
